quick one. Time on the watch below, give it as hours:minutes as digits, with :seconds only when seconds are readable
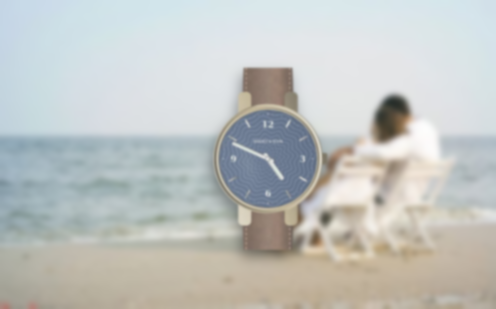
4:49
